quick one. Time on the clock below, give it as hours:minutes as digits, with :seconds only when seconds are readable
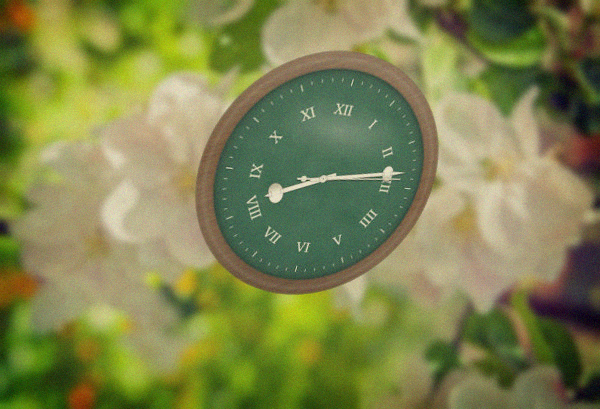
8:13:14
